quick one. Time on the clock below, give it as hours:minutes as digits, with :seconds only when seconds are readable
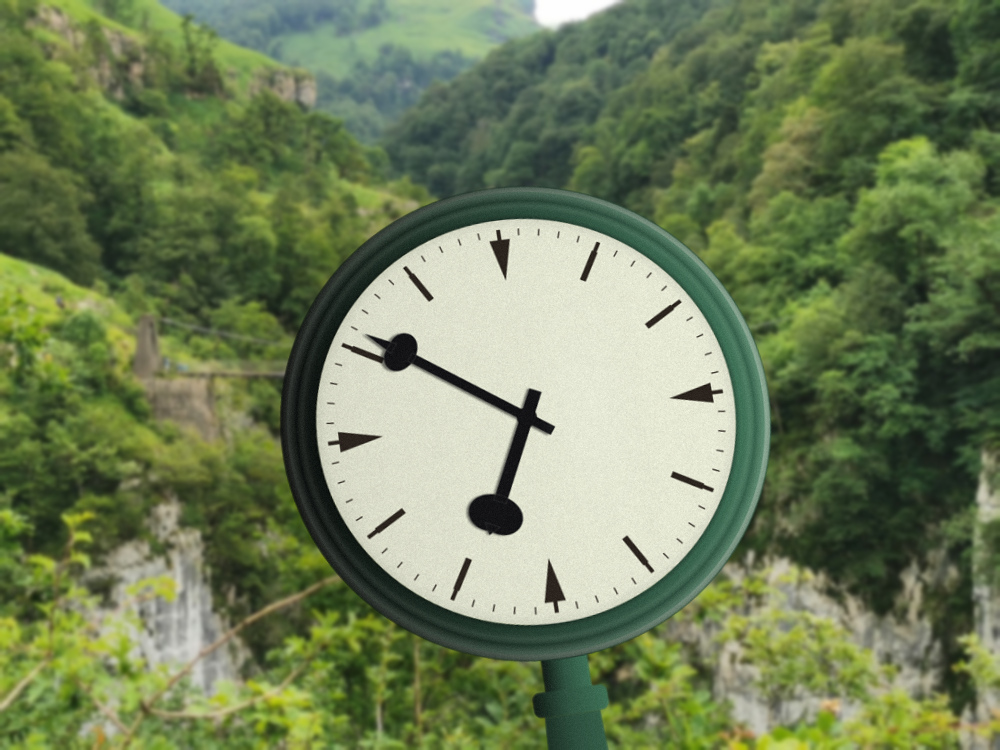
6:51
